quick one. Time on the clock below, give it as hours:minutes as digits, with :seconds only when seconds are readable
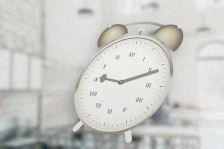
9:11
